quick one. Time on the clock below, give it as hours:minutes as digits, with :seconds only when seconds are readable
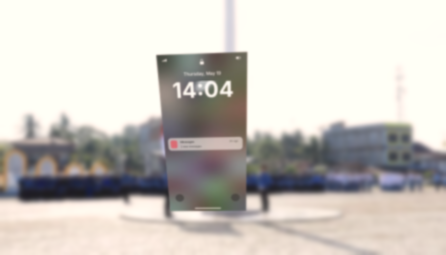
14:04
